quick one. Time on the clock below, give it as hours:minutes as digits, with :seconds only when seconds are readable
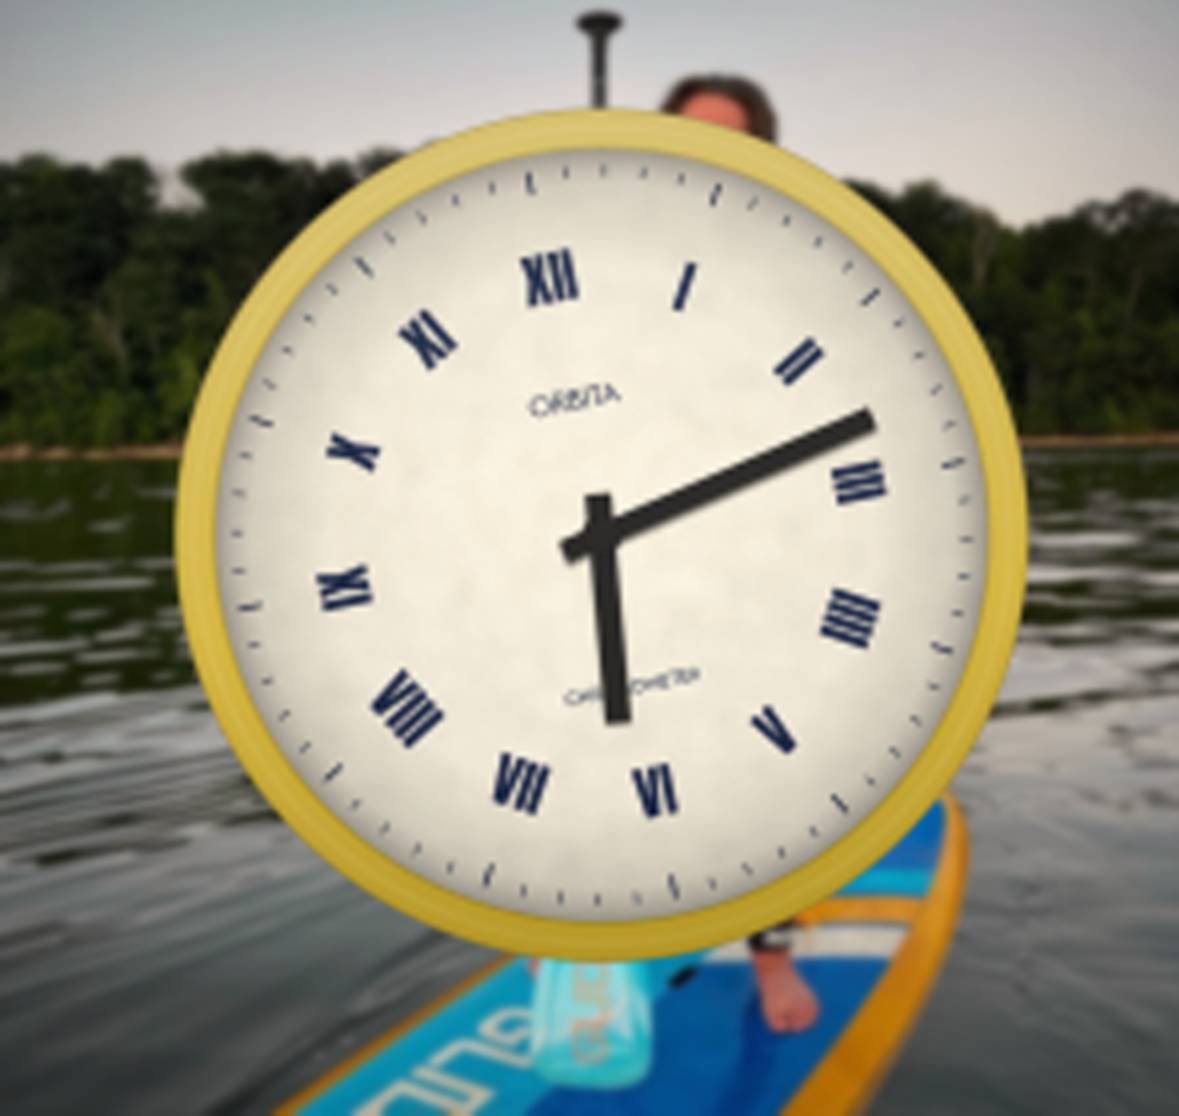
6:13
